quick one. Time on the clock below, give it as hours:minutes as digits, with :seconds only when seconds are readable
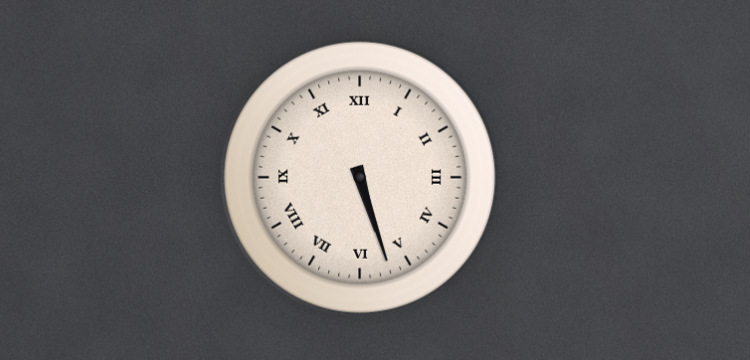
5:27
